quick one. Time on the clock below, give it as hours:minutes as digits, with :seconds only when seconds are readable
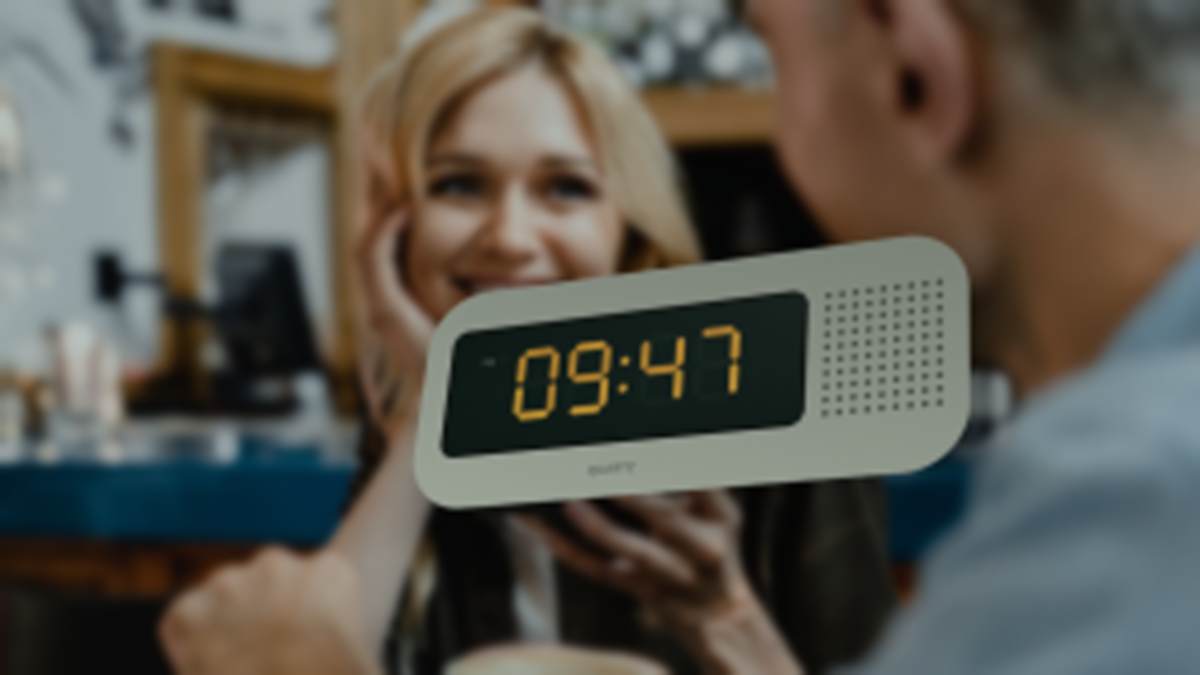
9:47
